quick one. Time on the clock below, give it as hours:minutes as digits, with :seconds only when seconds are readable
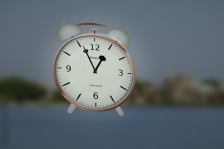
12:56
